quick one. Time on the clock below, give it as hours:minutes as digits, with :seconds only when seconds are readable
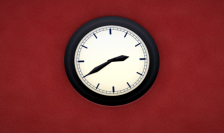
2:40
